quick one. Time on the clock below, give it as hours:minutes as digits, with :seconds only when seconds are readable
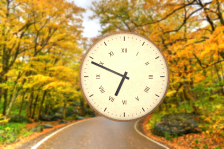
6:49
